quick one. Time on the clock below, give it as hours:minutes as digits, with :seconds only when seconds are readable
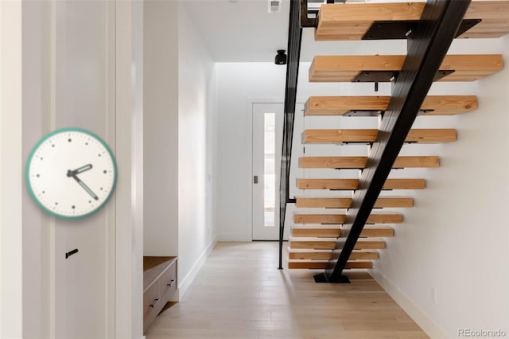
2:23
